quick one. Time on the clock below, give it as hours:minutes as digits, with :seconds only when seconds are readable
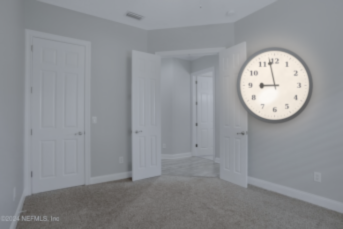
8:58
